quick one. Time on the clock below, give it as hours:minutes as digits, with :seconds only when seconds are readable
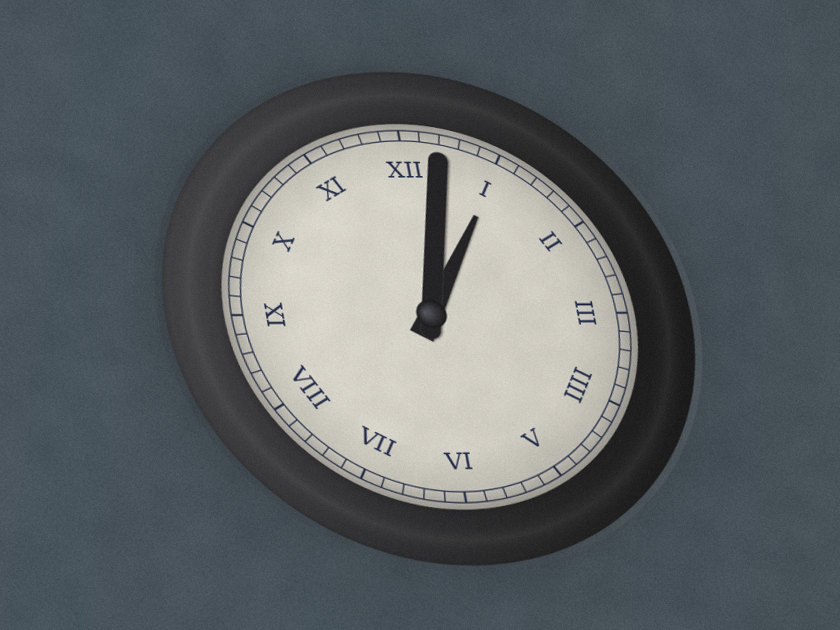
1:02
